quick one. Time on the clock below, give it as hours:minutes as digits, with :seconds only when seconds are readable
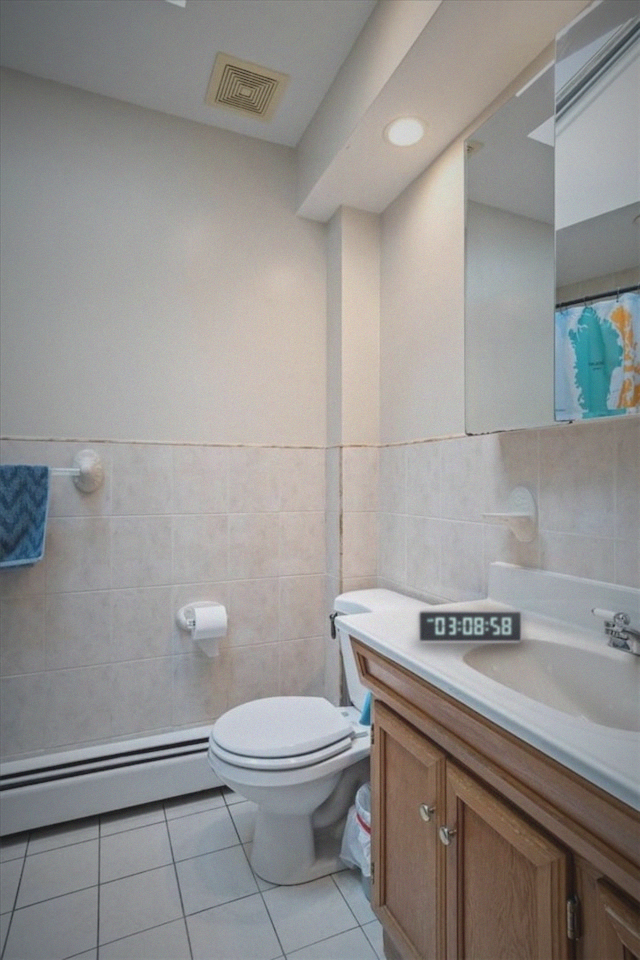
3:08:58
